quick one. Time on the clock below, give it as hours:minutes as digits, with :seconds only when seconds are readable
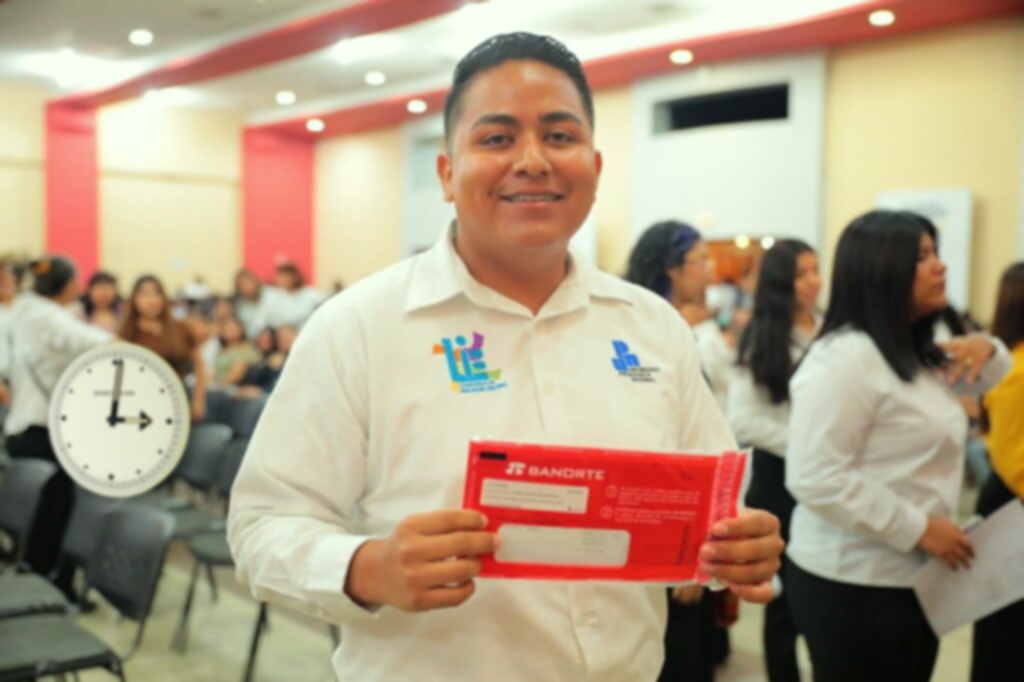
3:01
